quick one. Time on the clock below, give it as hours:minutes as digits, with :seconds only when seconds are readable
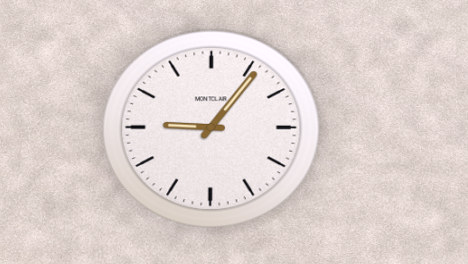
9:06
